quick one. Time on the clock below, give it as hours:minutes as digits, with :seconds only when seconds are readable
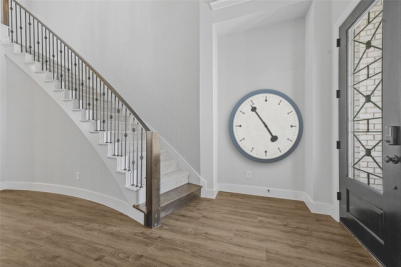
4:54
